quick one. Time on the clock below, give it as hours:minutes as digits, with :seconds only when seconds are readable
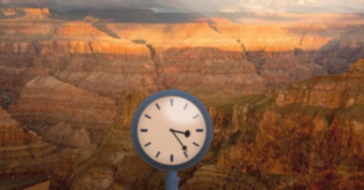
3:24
